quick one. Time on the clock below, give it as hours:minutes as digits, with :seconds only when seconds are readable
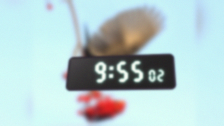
9:55:02
